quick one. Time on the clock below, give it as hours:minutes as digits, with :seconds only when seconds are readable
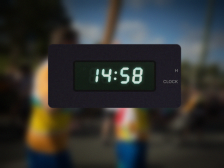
14:58
